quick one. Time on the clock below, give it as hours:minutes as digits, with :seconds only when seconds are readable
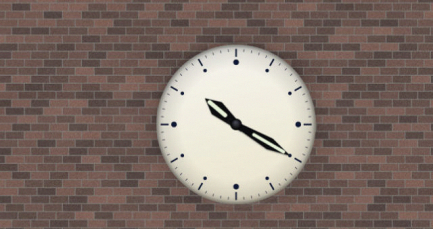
10:20
